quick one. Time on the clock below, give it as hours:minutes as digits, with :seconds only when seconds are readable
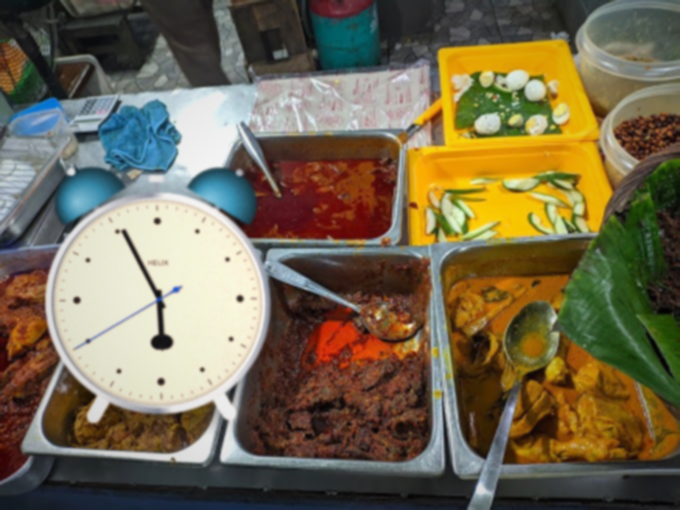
5:55:40
